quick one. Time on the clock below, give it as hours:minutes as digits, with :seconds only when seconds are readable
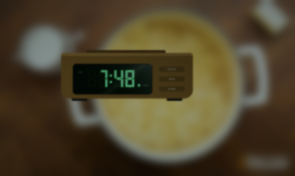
7:48
